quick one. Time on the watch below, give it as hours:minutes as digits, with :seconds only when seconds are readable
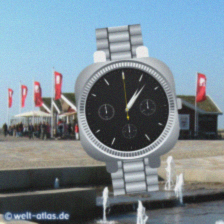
1:07
